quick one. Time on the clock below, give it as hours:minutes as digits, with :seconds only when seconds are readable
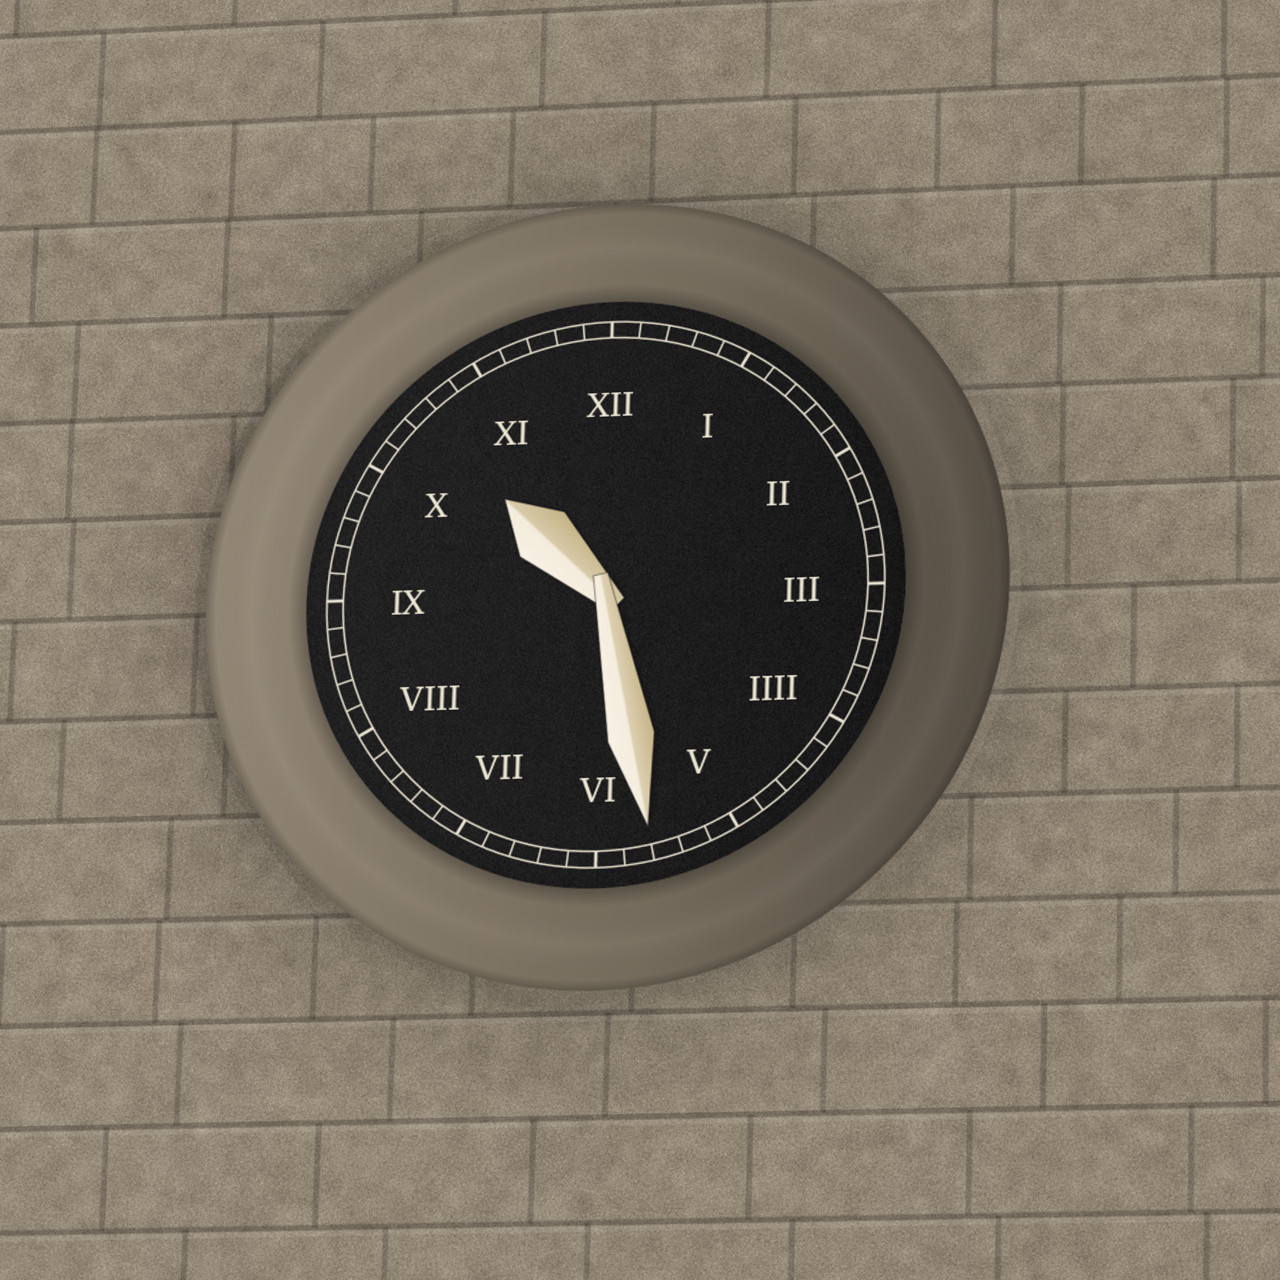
10:28
